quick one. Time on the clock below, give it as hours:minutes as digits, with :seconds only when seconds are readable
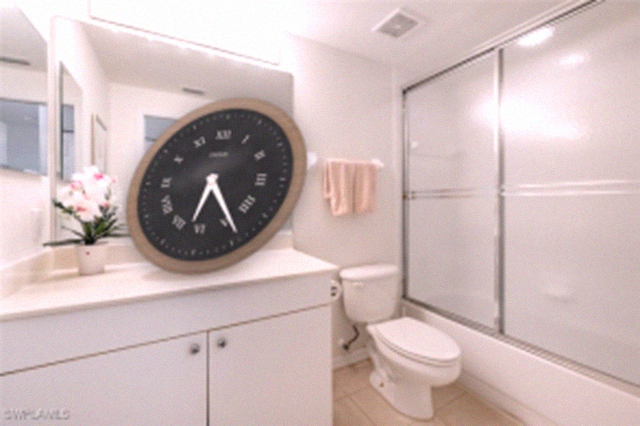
6:24
